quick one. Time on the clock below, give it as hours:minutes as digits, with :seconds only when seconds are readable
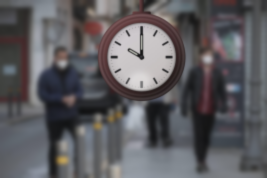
10:00
